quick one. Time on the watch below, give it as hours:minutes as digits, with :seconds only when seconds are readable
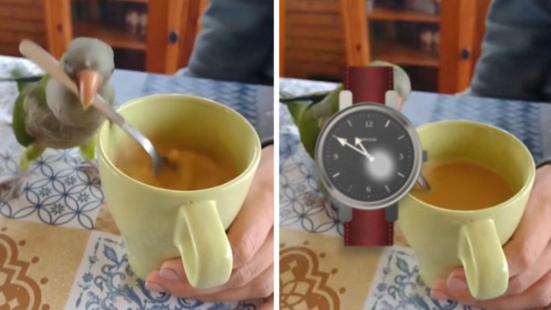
10:50
